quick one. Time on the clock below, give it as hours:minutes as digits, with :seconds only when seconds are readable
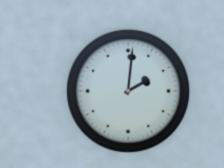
2:01
